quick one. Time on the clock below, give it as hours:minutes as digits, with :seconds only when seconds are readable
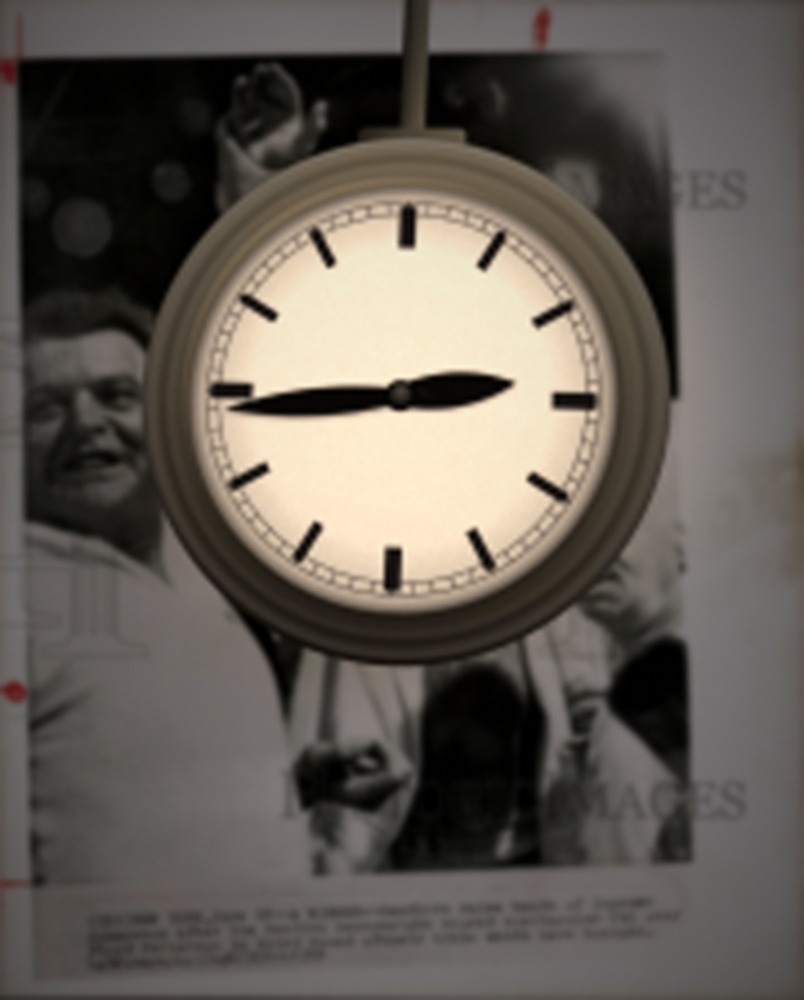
2:44
